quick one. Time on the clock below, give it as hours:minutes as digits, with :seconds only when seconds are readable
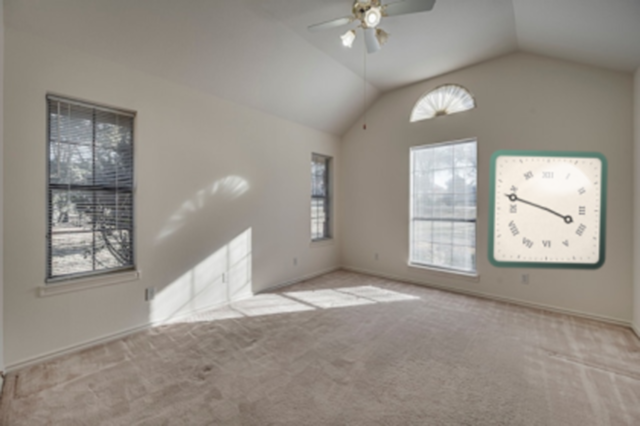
3:48
